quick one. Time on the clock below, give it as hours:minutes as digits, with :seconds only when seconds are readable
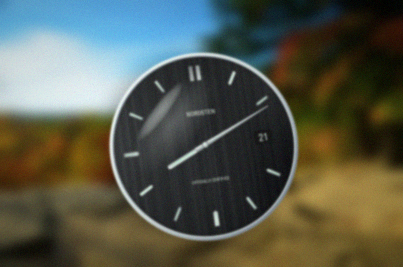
8:11
